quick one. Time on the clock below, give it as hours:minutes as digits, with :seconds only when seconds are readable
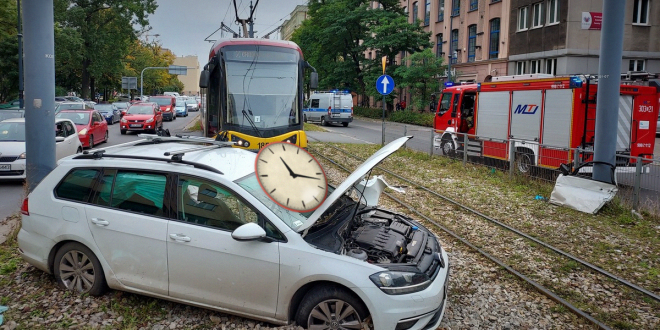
11:17
